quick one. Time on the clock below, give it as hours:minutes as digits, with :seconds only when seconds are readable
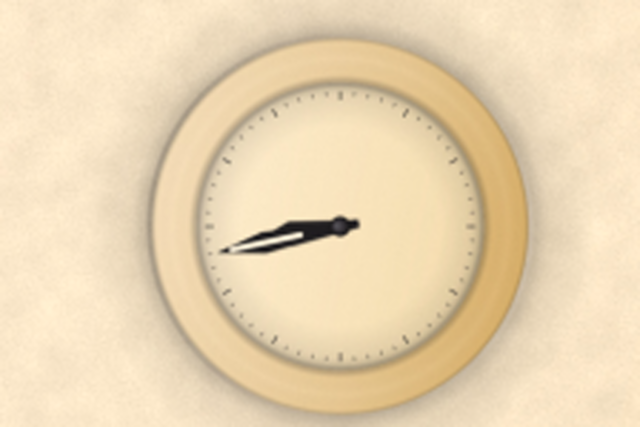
8:43
